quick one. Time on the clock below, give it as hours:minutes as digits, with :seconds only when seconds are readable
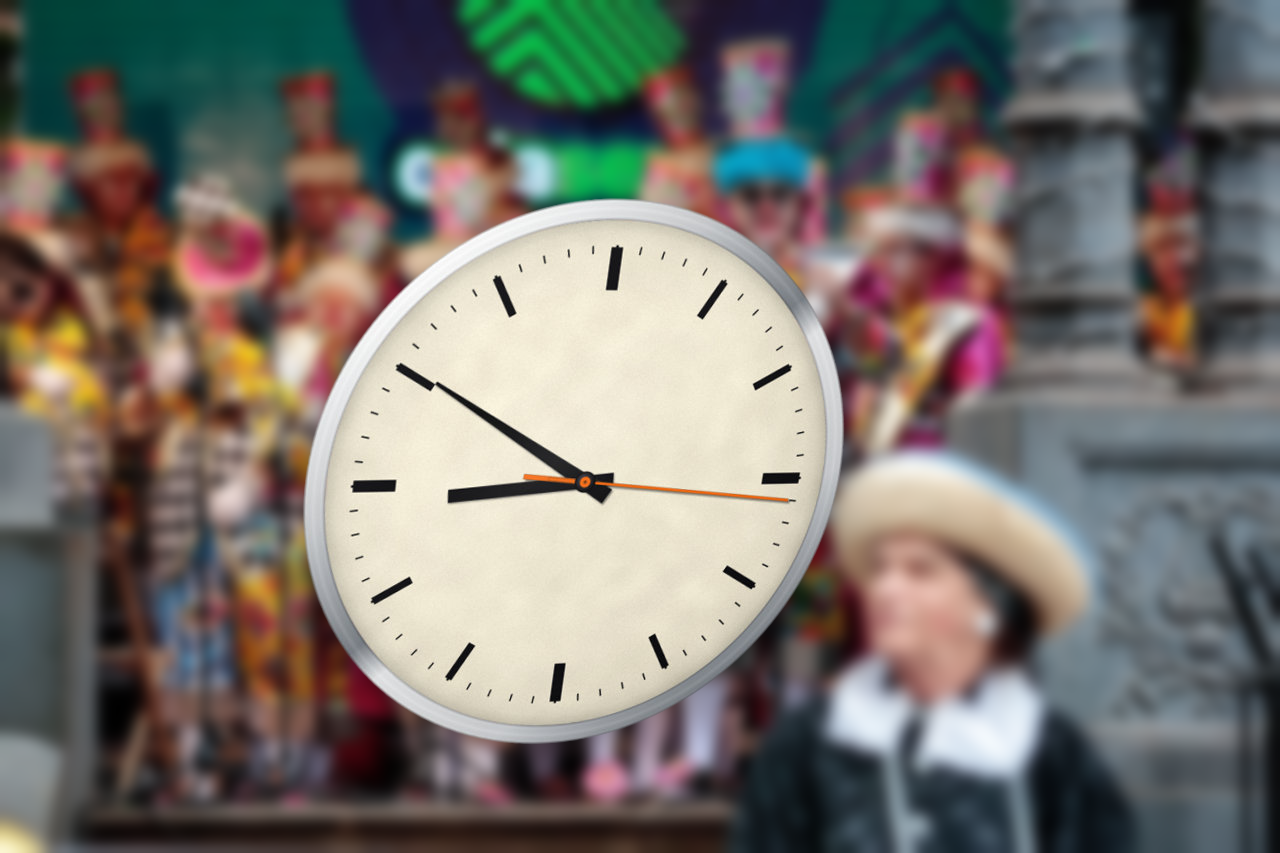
8:50:16
